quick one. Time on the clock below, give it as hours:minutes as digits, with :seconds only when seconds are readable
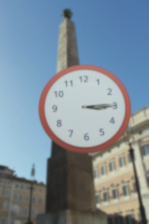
3:15
